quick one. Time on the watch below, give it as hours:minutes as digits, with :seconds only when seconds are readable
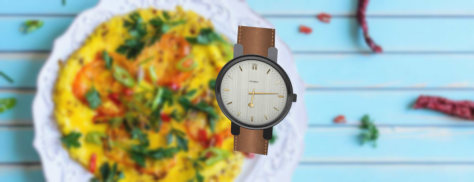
6:14
